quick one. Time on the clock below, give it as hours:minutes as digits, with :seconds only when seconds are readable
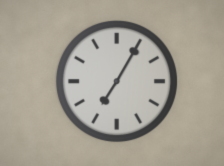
7:05
